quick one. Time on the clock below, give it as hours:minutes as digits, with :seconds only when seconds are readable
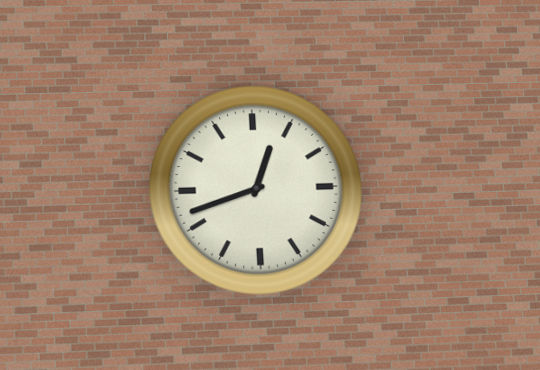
12:42
